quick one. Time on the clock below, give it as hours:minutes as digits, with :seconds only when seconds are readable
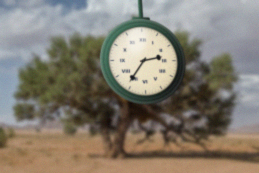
2:36
